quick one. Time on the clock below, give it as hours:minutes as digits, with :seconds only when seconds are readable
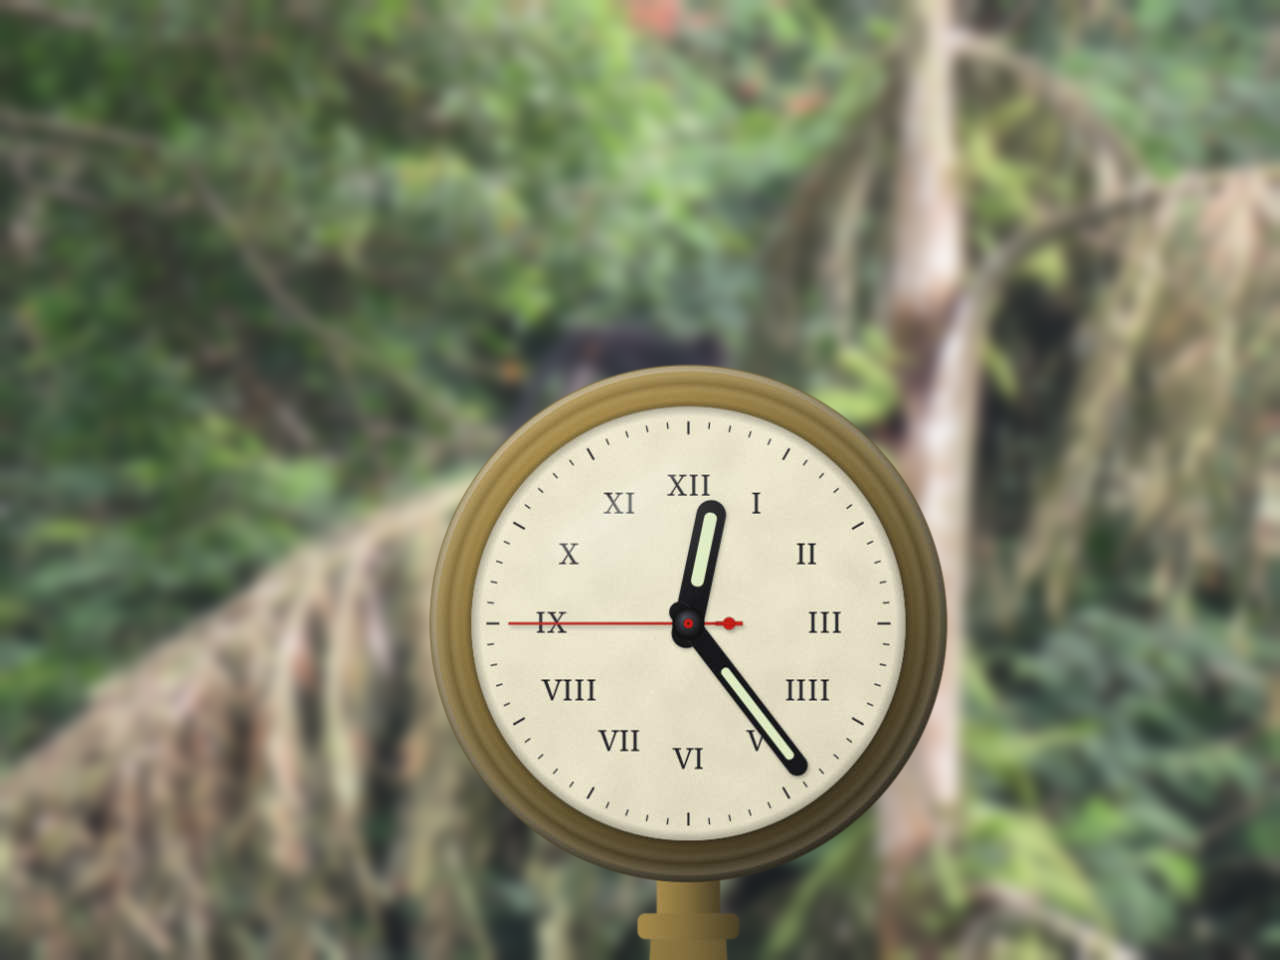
12:23:45
